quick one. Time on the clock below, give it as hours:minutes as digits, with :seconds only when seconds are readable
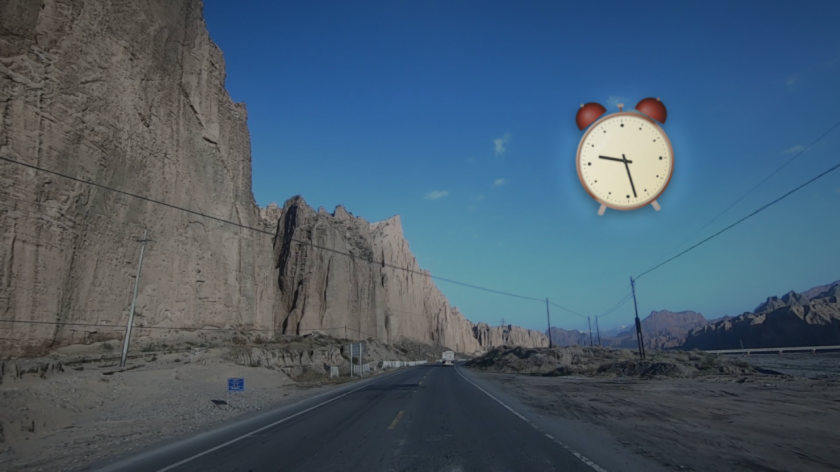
9:28
